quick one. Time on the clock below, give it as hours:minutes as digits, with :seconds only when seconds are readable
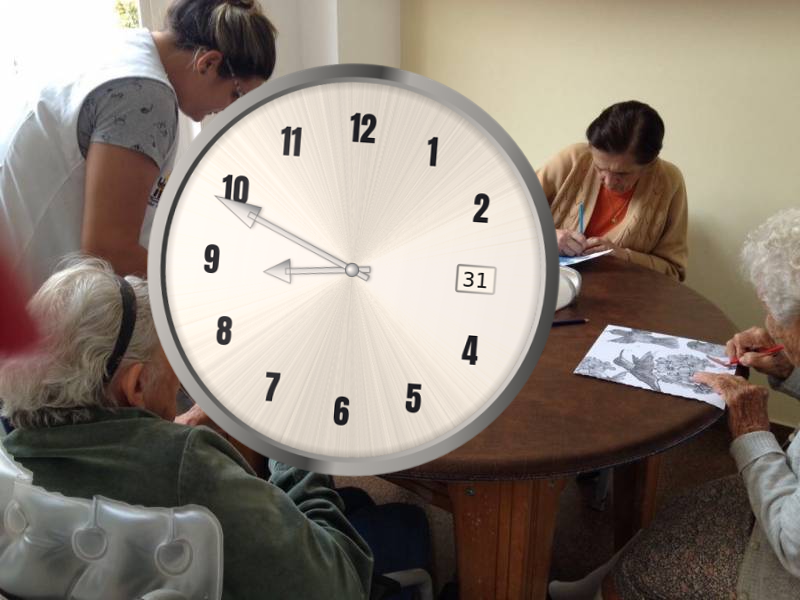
8:49
